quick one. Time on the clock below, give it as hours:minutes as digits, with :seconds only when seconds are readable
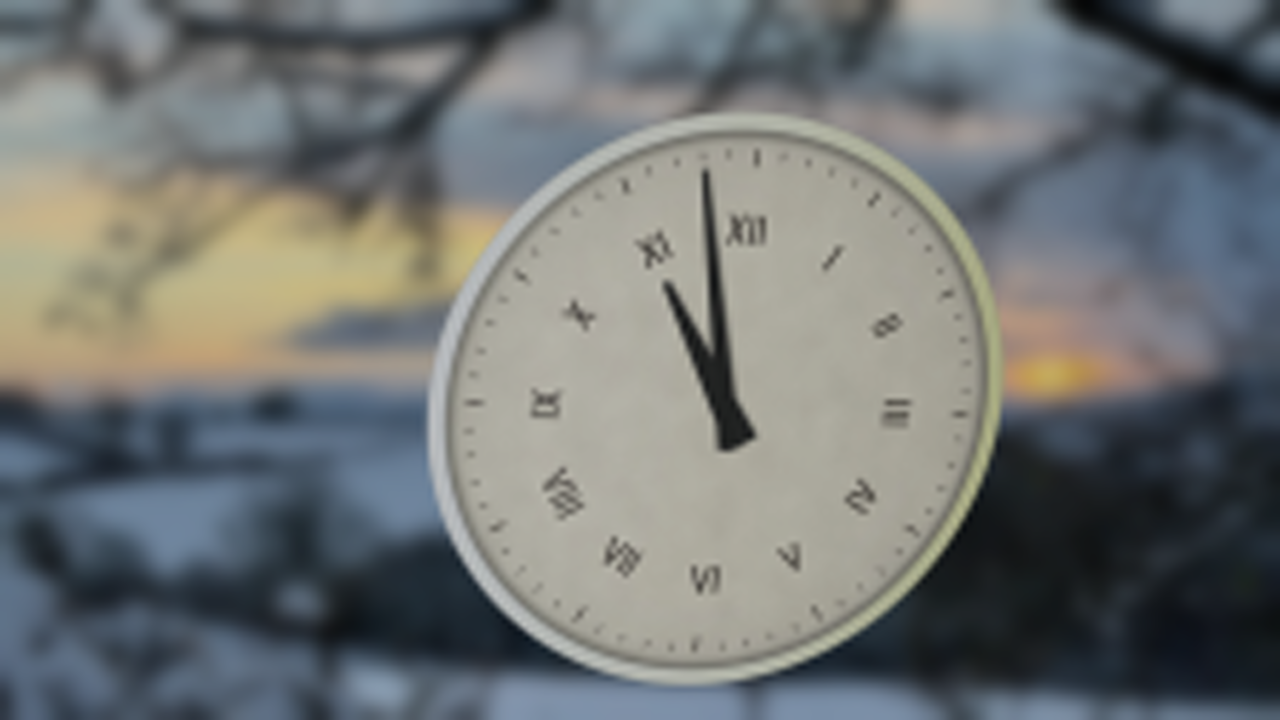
10:58
